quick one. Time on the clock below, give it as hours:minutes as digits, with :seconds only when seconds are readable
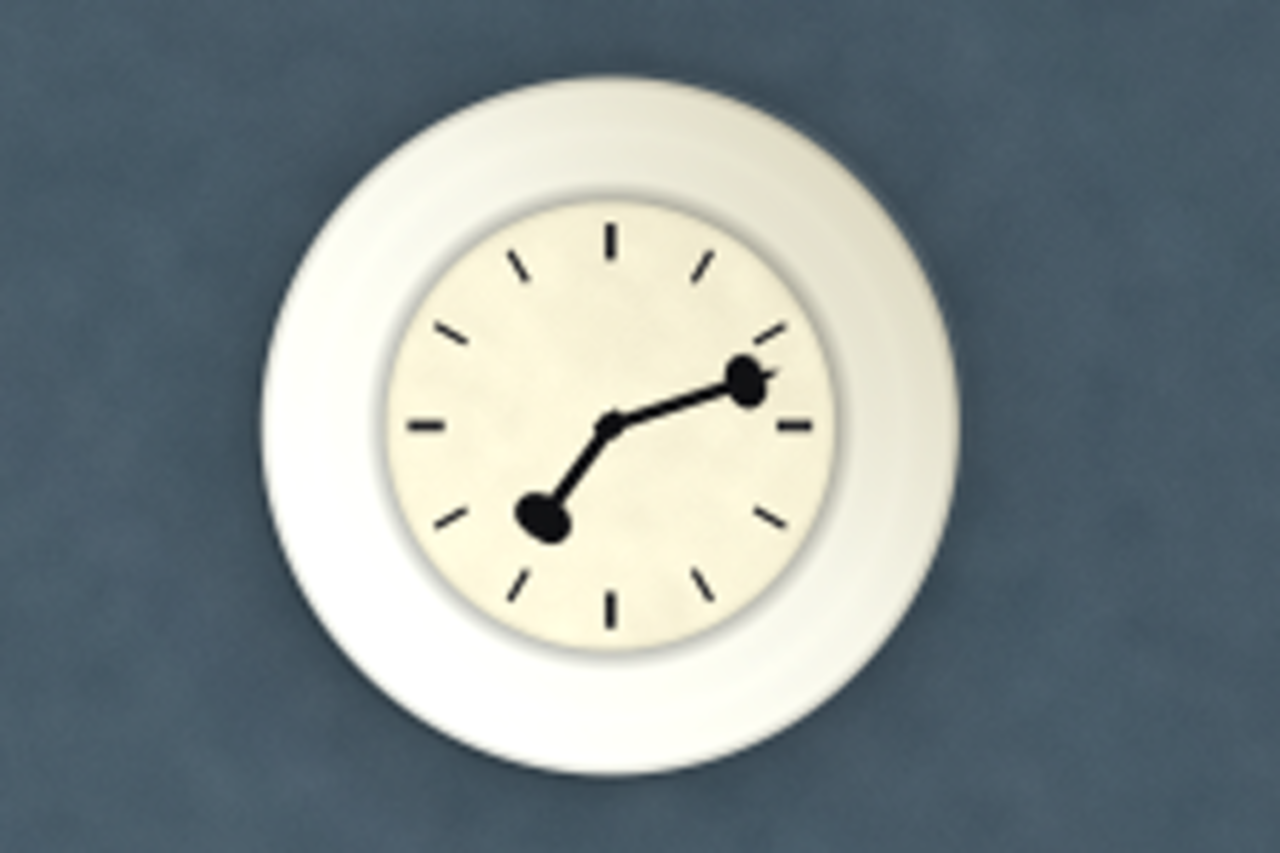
7:12
